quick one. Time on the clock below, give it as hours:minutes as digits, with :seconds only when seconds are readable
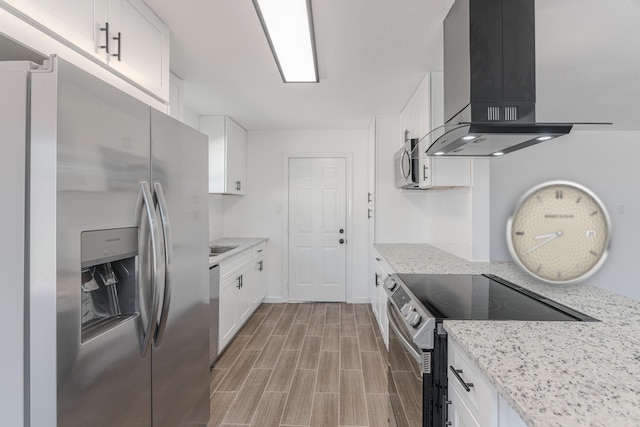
8:40
